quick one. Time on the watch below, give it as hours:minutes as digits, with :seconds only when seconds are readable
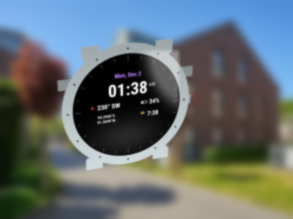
1:38
